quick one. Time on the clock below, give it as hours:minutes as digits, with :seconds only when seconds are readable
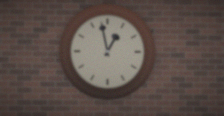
12:58
